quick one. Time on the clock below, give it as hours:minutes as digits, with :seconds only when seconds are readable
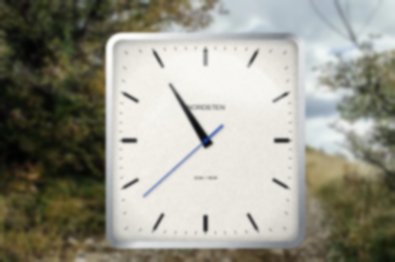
10:54:38
